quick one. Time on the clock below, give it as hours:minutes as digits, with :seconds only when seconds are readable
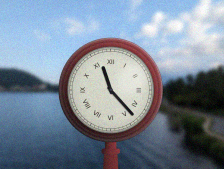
11:23
